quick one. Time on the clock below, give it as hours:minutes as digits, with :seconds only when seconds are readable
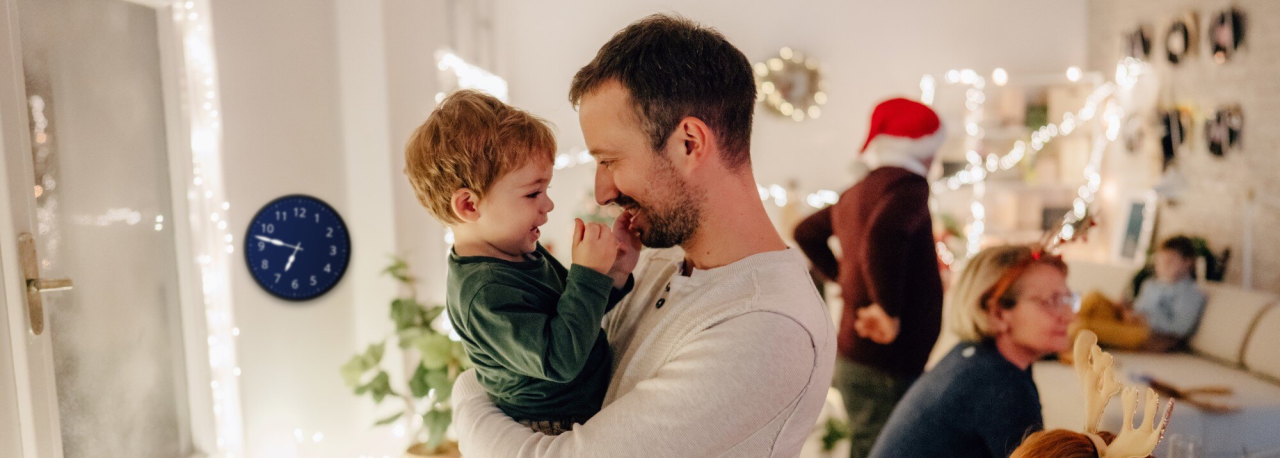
6:47
